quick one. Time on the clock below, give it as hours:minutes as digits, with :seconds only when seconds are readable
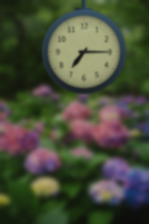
7:15
